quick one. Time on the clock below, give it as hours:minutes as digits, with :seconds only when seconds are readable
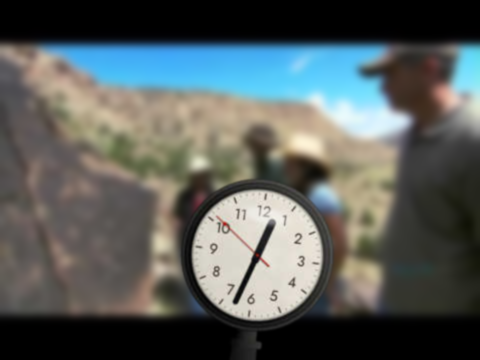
12:32:51
